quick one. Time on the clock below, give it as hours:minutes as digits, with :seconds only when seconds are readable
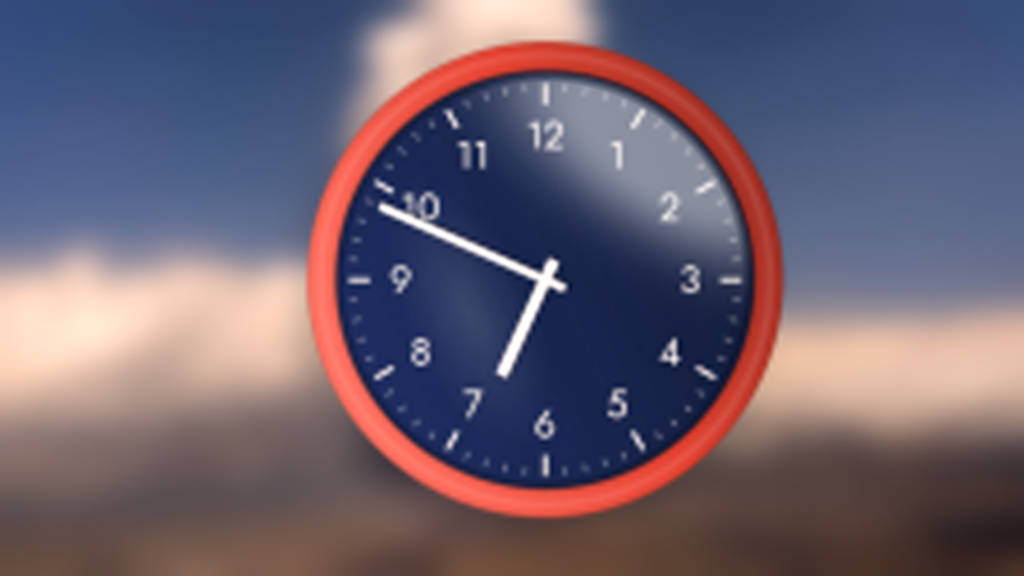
6:49
